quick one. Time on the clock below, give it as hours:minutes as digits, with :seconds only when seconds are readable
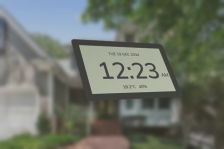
12:23
